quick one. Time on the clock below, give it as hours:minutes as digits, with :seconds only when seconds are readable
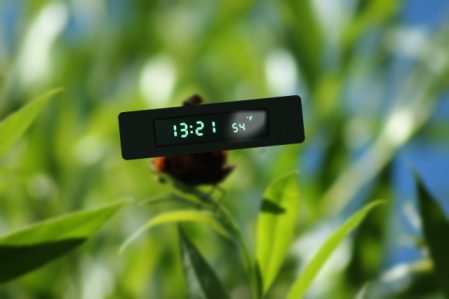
13:21
